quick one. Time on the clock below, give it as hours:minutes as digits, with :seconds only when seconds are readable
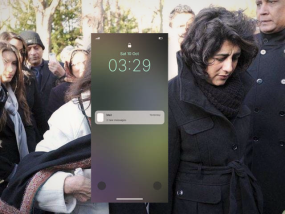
3:29
